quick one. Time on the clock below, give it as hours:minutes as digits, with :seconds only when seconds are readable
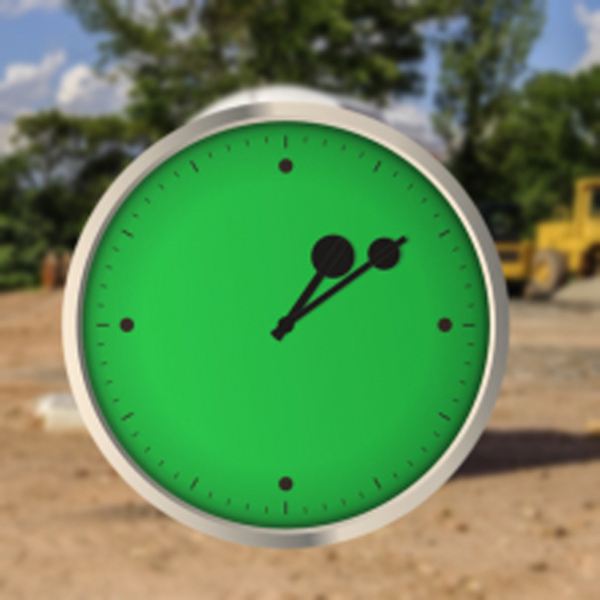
1:09
